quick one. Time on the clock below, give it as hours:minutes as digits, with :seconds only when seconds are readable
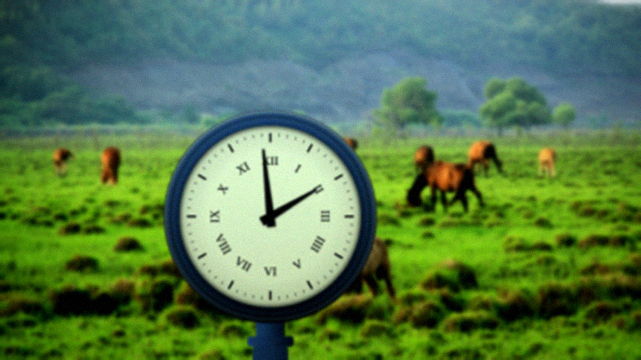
1:59
